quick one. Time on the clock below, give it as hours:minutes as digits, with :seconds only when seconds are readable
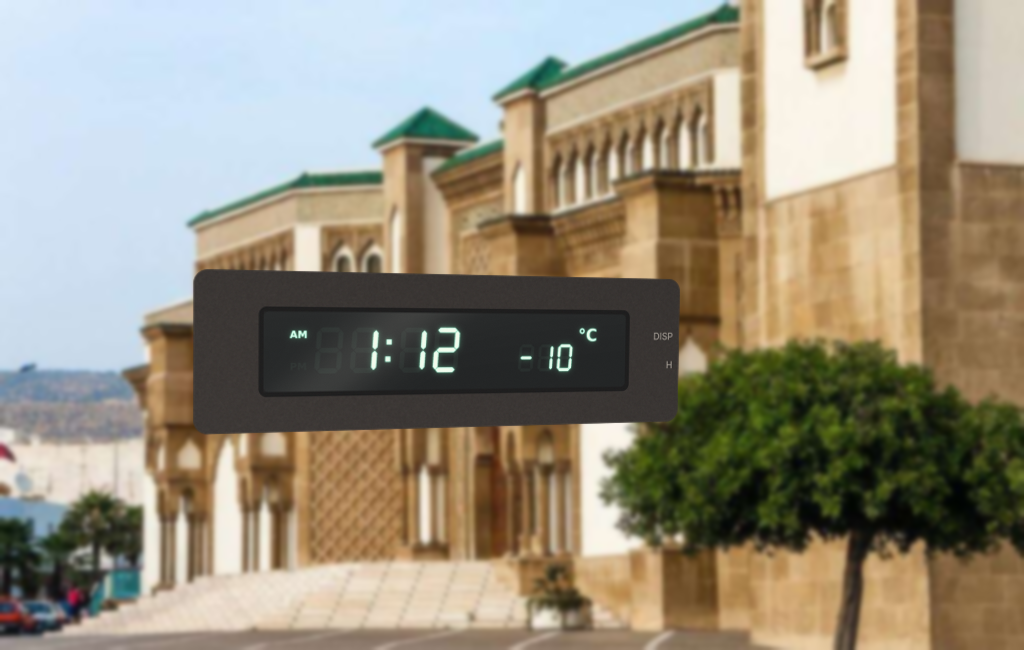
1:12
